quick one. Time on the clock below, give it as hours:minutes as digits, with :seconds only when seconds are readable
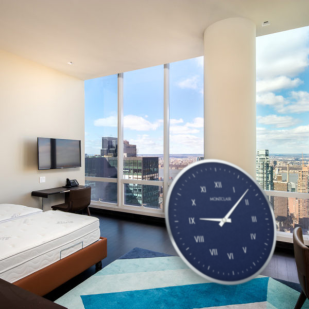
9:08
